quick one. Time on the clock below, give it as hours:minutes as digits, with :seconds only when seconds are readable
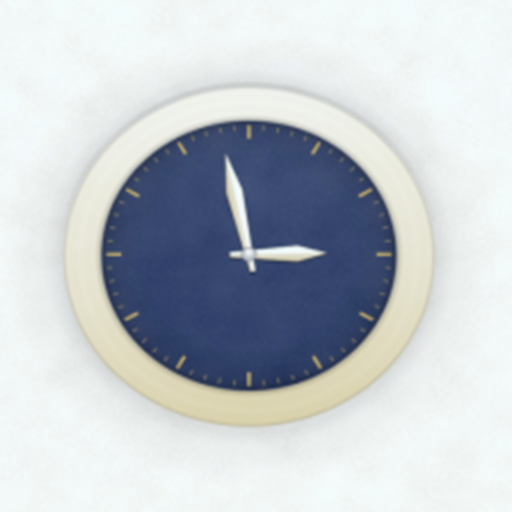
2:58
